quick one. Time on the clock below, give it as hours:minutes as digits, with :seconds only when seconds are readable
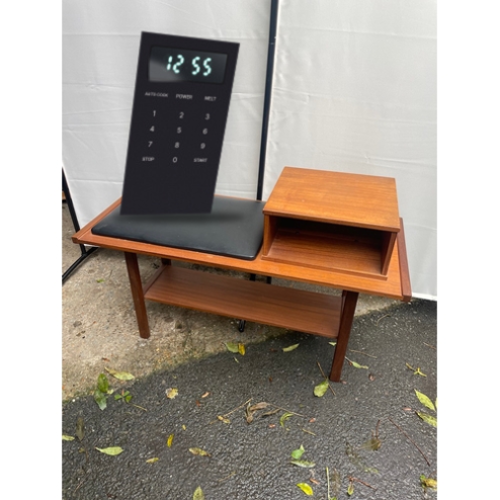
12:55
